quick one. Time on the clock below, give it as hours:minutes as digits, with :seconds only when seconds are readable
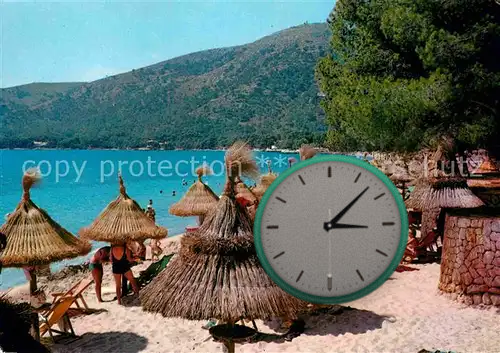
3:07:30
